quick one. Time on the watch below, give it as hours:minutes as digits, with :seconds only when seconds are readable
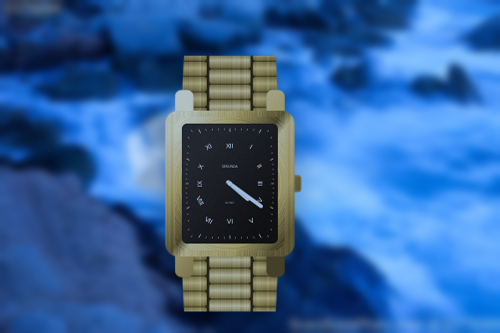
4:21
